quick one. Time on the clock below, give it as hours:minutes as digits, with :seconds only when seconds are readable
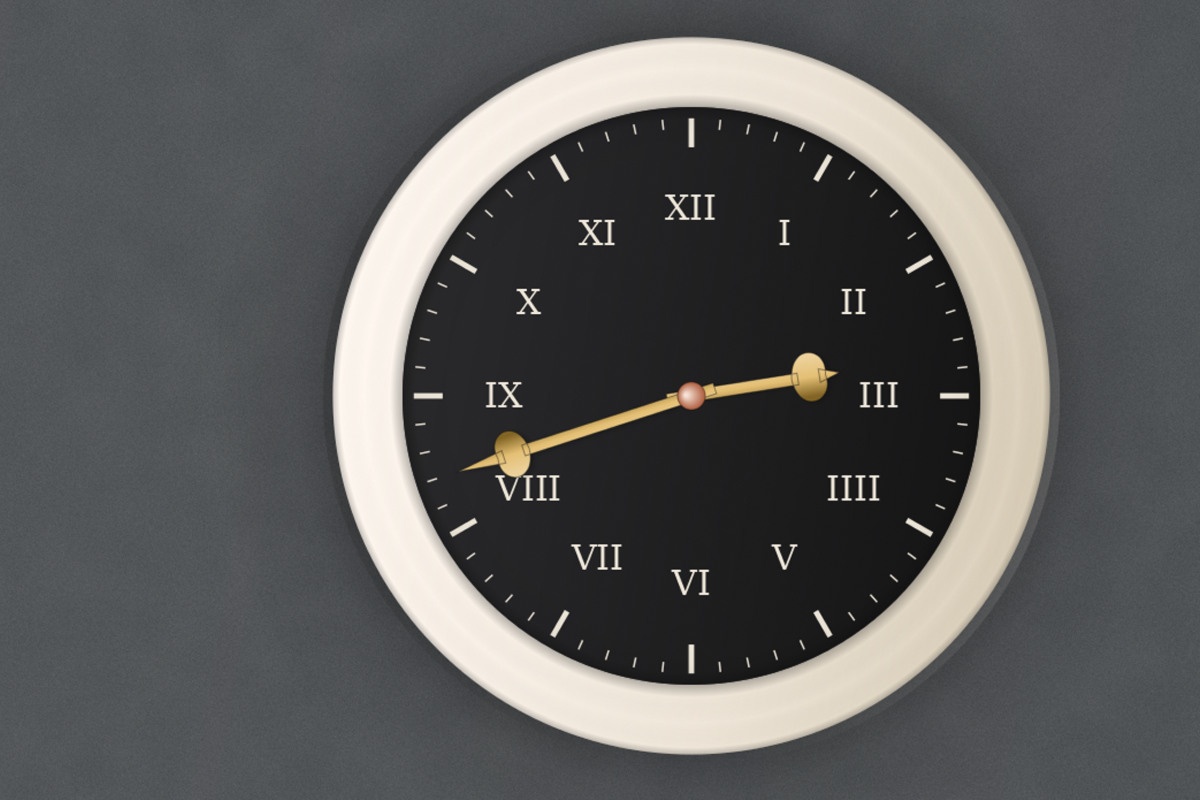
2:42
